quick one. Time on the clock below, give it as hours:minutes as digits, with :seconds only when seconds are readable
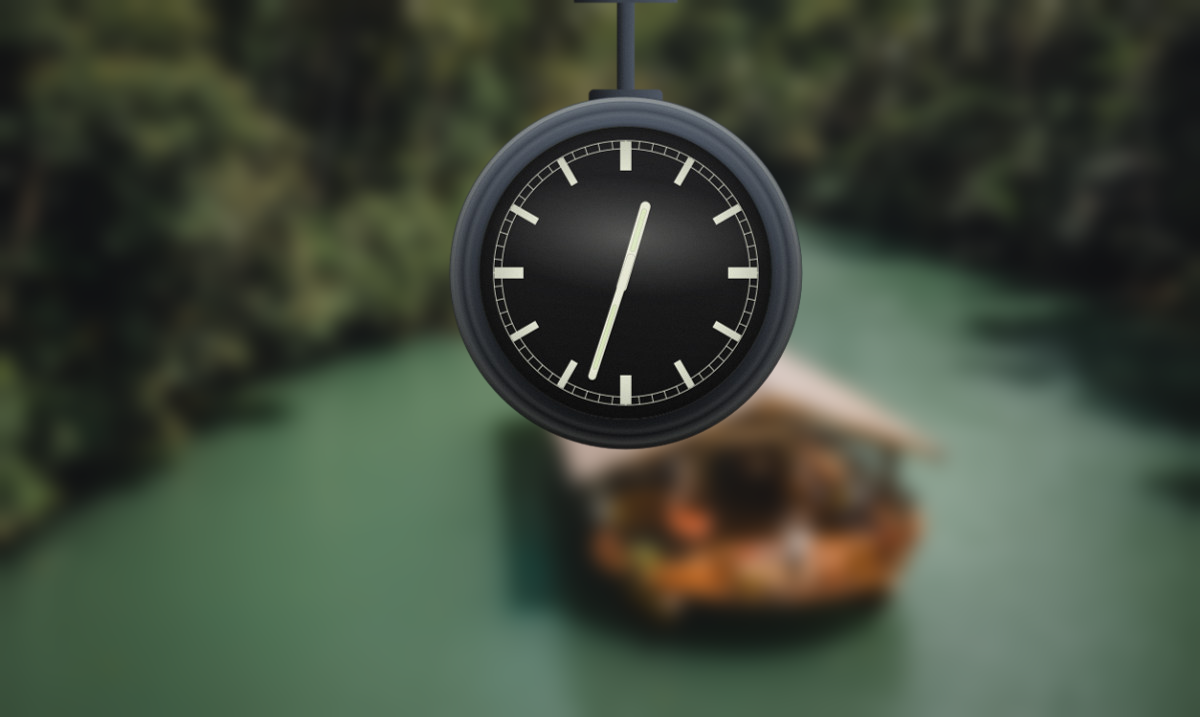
12:33
